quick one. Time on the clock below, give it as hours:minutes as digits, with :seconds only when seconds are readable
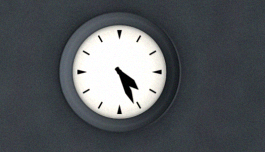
4:26
